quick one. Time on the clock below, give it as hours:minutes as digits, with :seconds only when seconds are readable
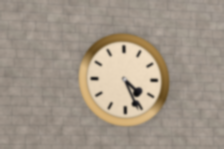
4:26
